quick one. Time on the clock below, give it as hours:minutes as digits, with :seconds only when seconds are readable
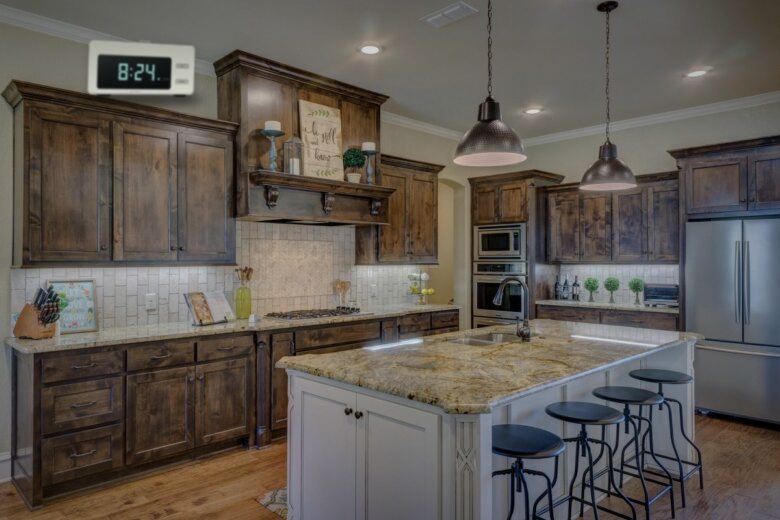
8:24
